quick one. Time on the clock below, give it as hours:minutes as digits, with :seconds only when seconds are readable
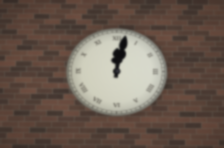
12:02
